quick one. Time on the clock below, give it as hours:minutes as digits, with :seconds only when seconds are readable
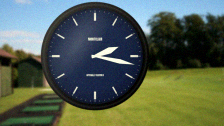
2:17
